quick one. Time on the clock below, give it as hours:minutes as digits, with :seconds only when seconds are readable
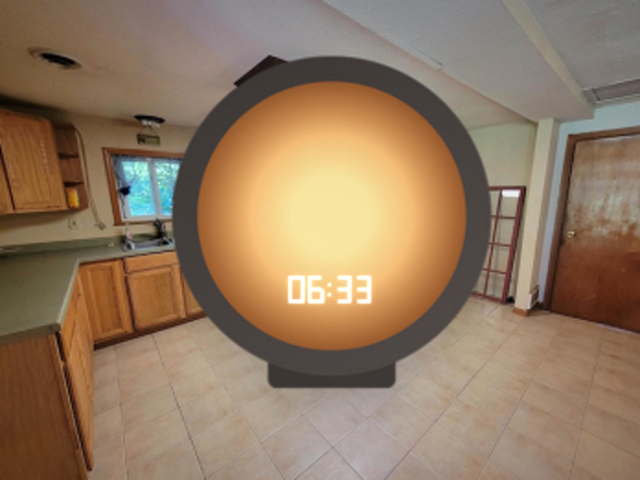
6:33
